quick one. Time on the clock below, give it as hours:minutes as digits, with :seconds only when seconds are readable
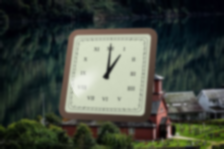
1:00
